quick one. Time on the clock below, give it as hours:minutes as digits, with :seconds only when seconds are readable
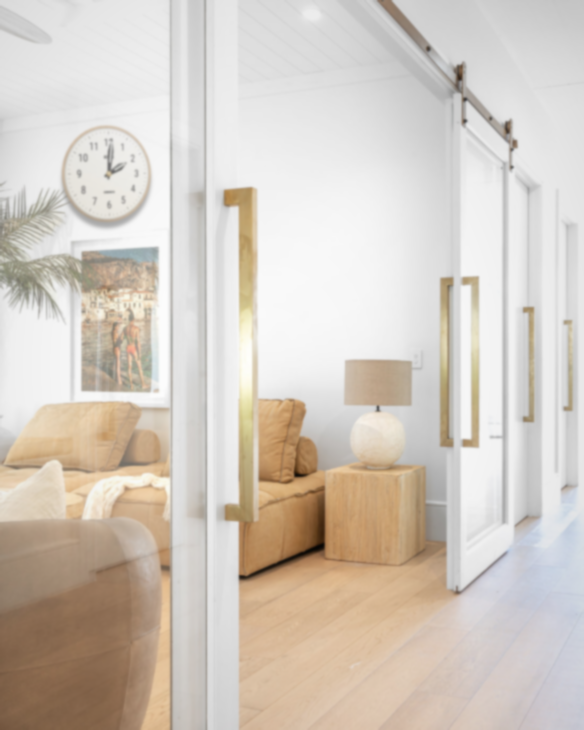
2:01
